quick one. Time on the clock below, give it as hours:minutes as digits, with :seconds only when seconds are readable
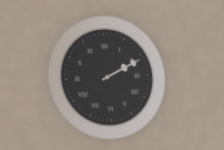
2:11
